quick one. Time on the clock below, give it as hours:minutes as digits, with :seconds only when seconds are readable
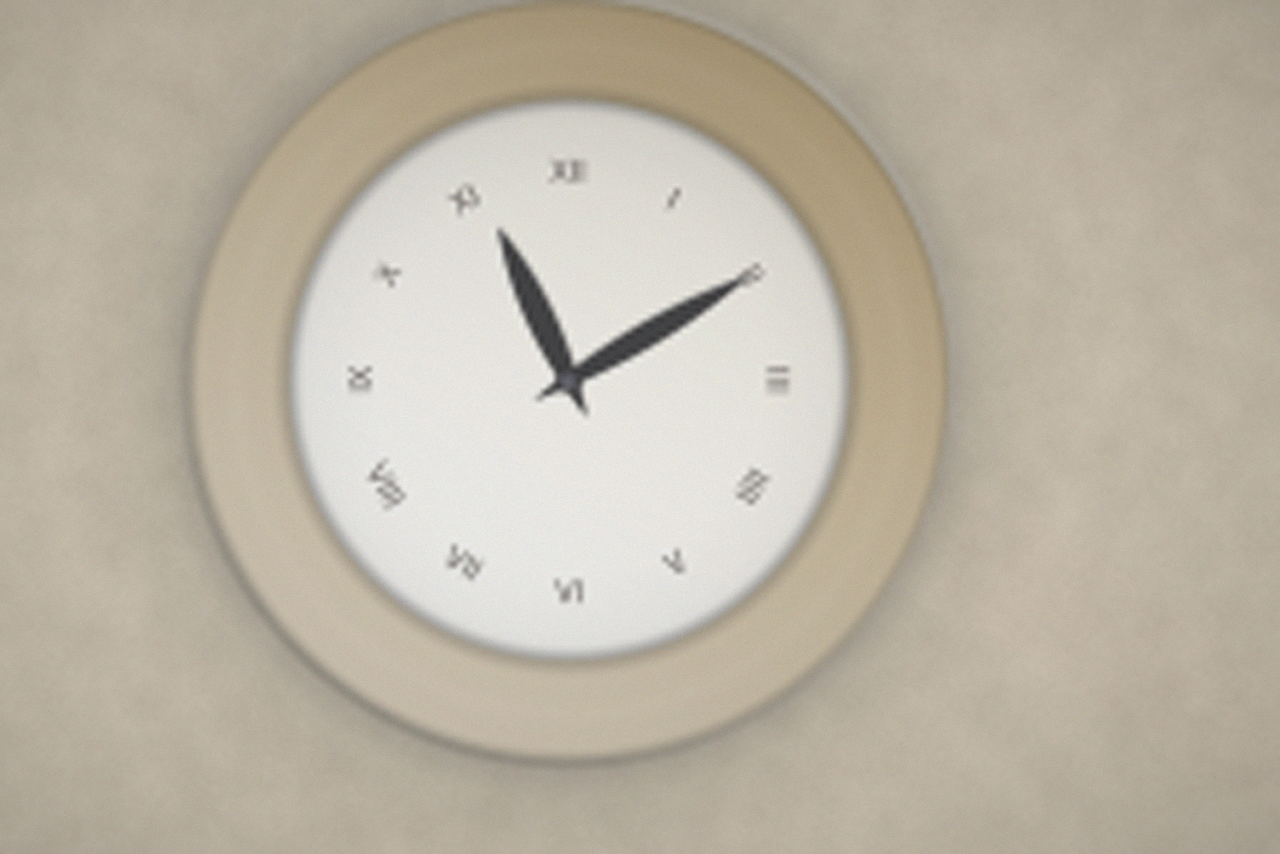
11:10
